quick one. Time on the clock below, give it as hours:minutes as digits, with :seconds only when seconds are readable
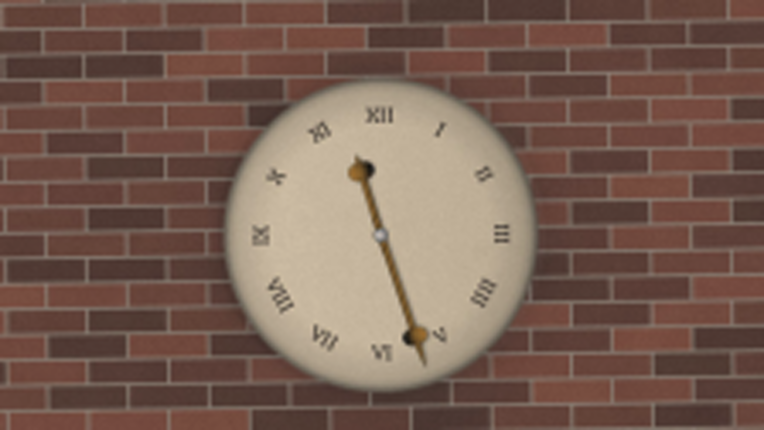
11:27
